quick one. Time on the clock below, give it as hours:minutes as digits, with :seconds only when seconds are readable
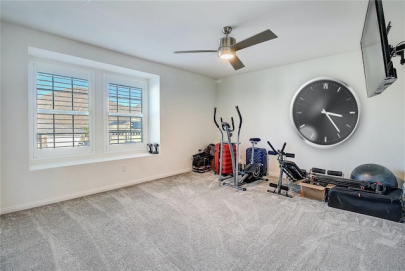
3:24
